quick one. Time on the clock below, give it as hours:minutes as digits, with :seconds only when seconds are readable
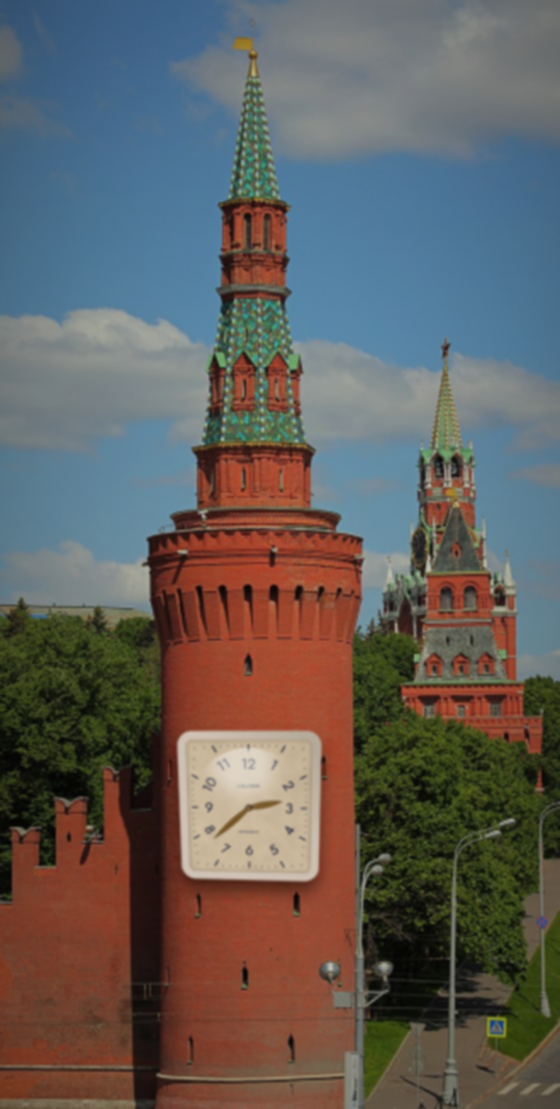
2:38
